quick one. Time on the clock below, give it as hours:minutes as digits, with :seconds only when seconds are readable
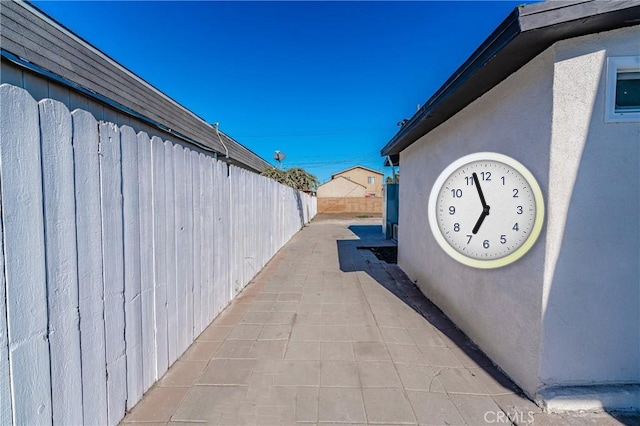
6:57
